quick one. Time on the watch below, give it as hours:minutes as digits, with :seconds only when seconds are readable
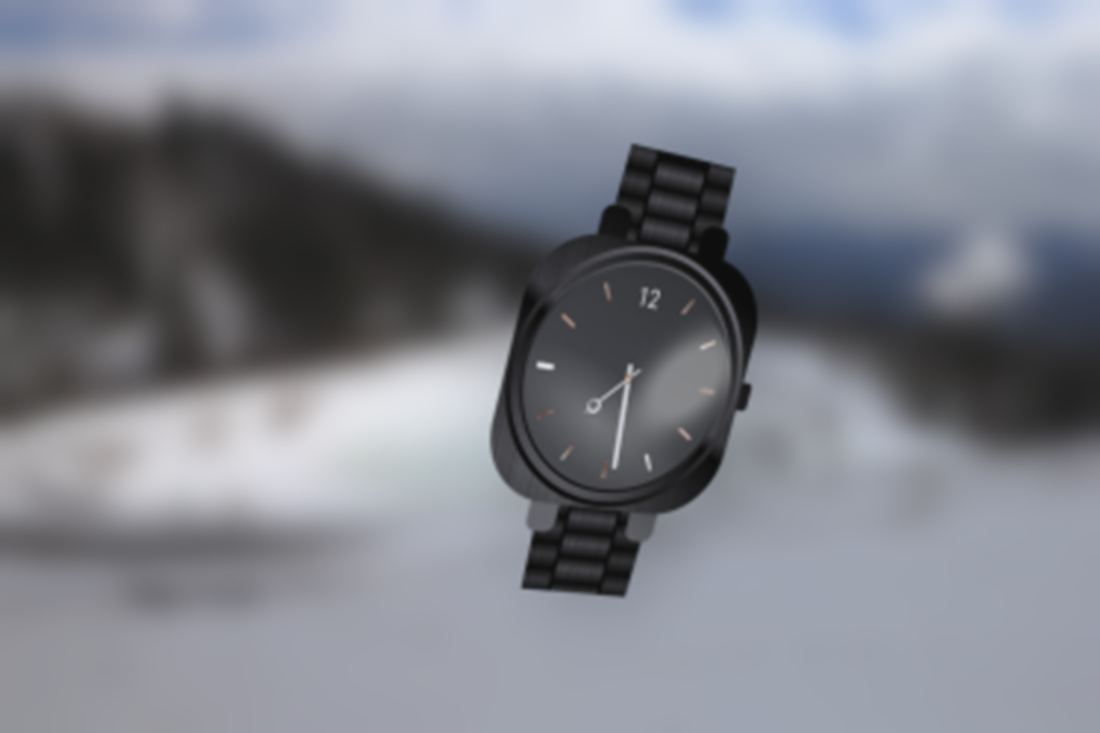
7:29
